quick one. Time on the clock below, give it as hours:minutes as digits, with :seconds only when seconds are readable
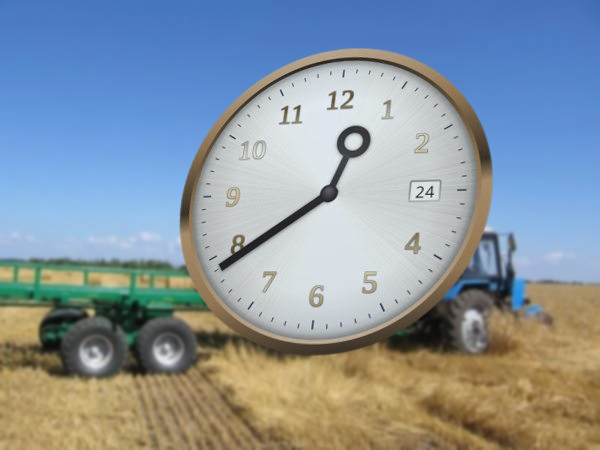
12:39
